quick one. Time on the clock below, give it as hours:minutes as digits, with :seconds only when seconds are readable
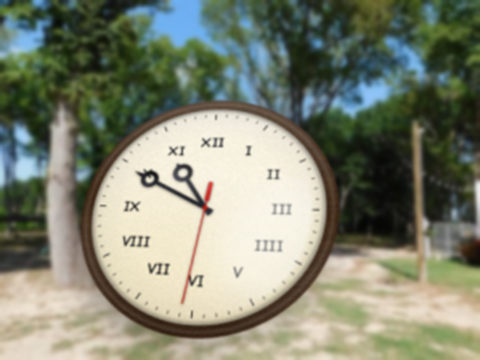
10:49:31
